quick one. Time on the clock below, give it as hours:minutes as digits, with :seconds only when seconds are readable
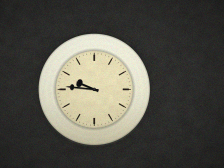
9:46
